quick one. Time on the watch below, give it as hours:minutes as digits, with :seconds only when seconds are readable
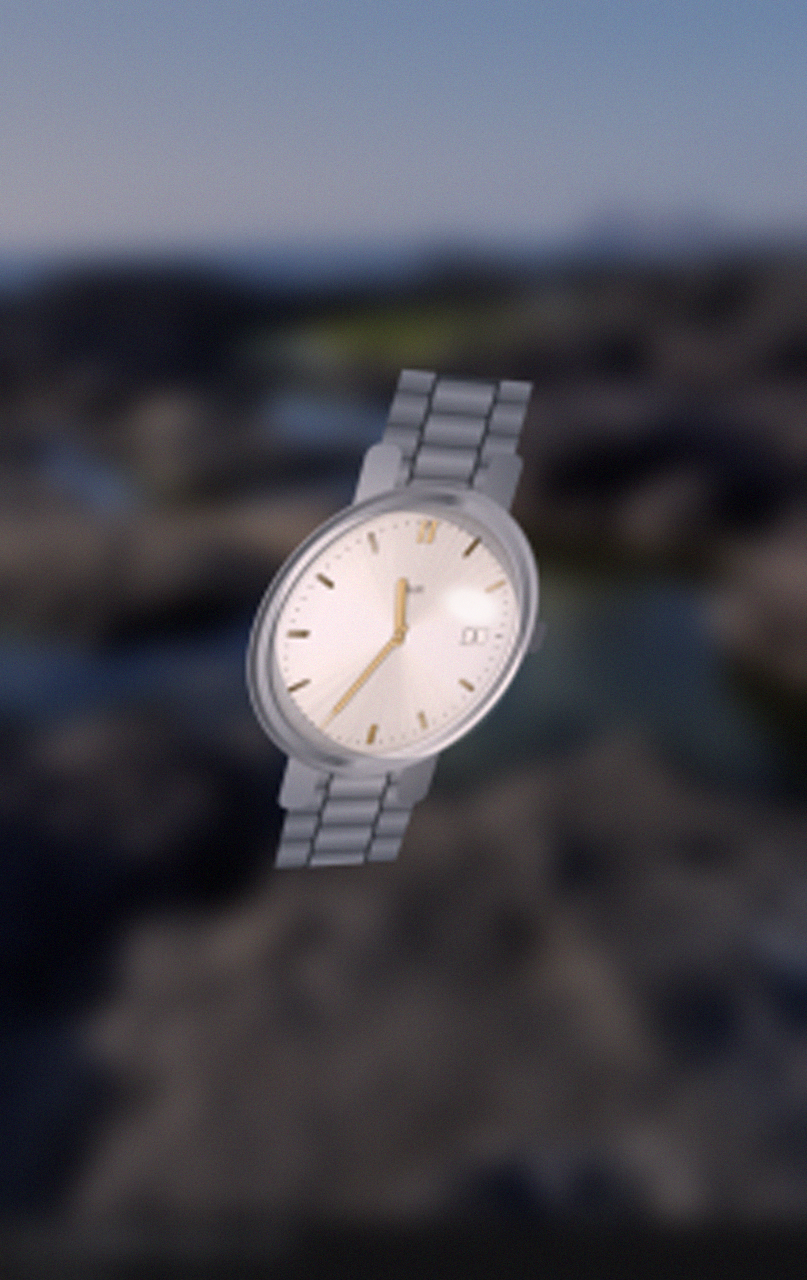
11:35
